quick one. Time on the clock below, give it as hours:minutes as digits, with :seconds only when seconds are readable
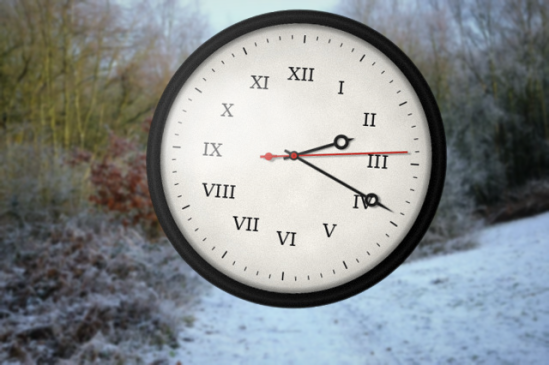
2:19:14
